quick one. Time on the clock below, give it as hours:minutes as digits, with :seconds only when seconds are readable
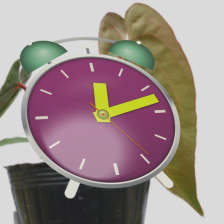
12:12:24
